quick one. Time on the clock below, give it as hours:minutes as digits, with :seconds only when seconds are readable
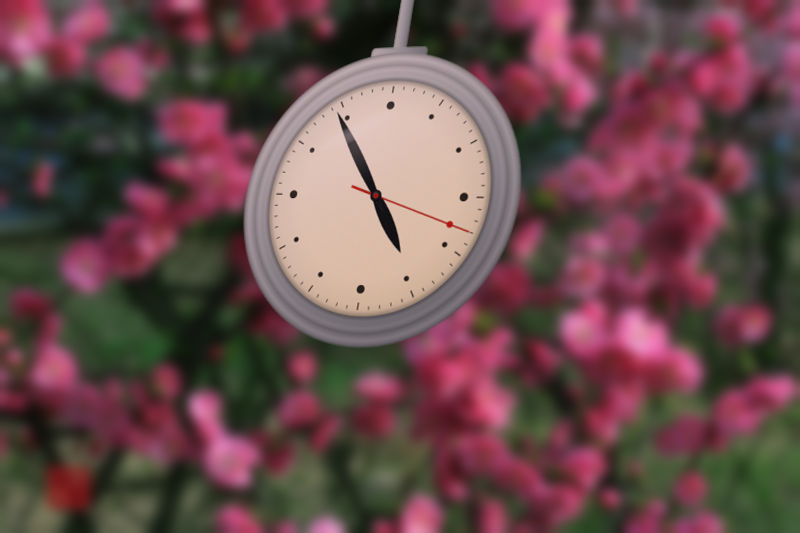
4:54:18
